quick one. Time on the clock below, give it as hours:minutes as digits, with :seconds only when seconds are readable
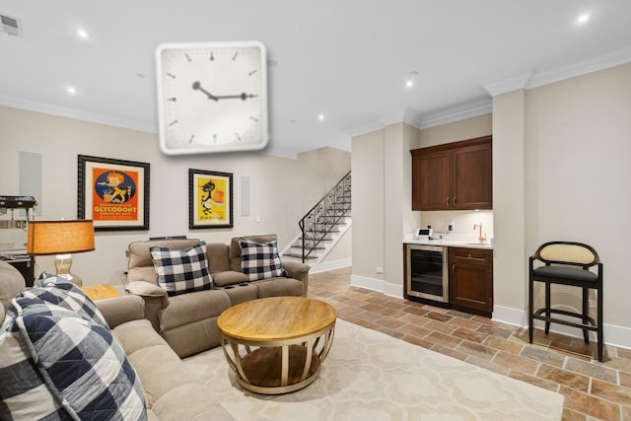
10:15
